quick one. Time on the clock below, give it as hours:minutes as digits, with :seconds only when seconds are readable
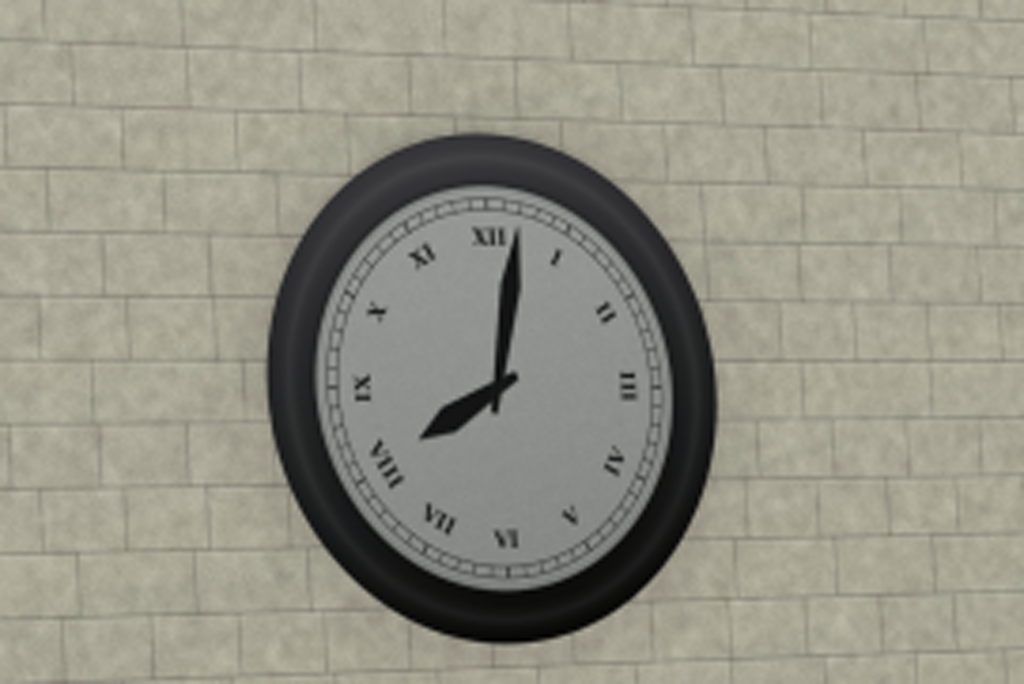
8:02
